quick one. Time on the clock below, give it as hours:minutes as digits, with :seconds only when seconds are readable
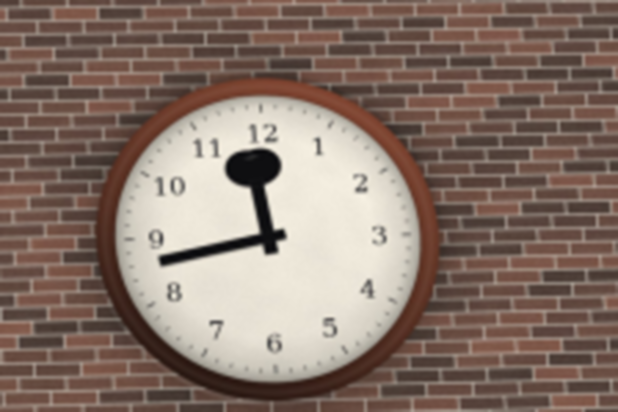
11:43
